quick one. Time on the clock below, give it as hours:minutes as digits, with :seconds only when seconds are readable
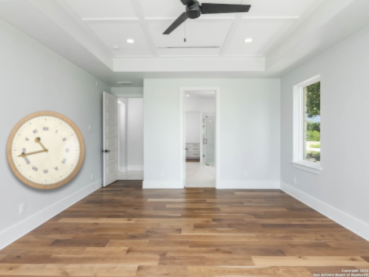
10:43
